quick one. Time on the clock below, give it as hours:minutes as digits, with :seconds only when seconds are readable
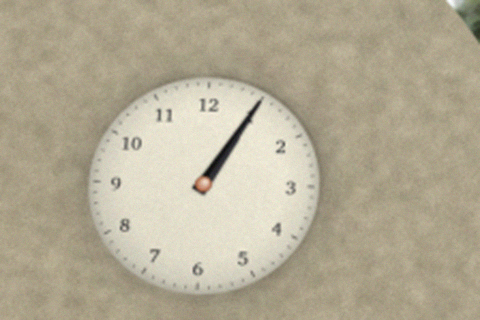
1:05
